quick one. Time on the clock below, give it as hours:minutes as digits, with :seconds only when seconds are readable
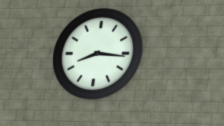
8:16
